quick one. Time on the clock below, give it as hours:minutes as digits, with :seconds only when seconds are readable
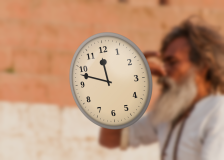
11:48
